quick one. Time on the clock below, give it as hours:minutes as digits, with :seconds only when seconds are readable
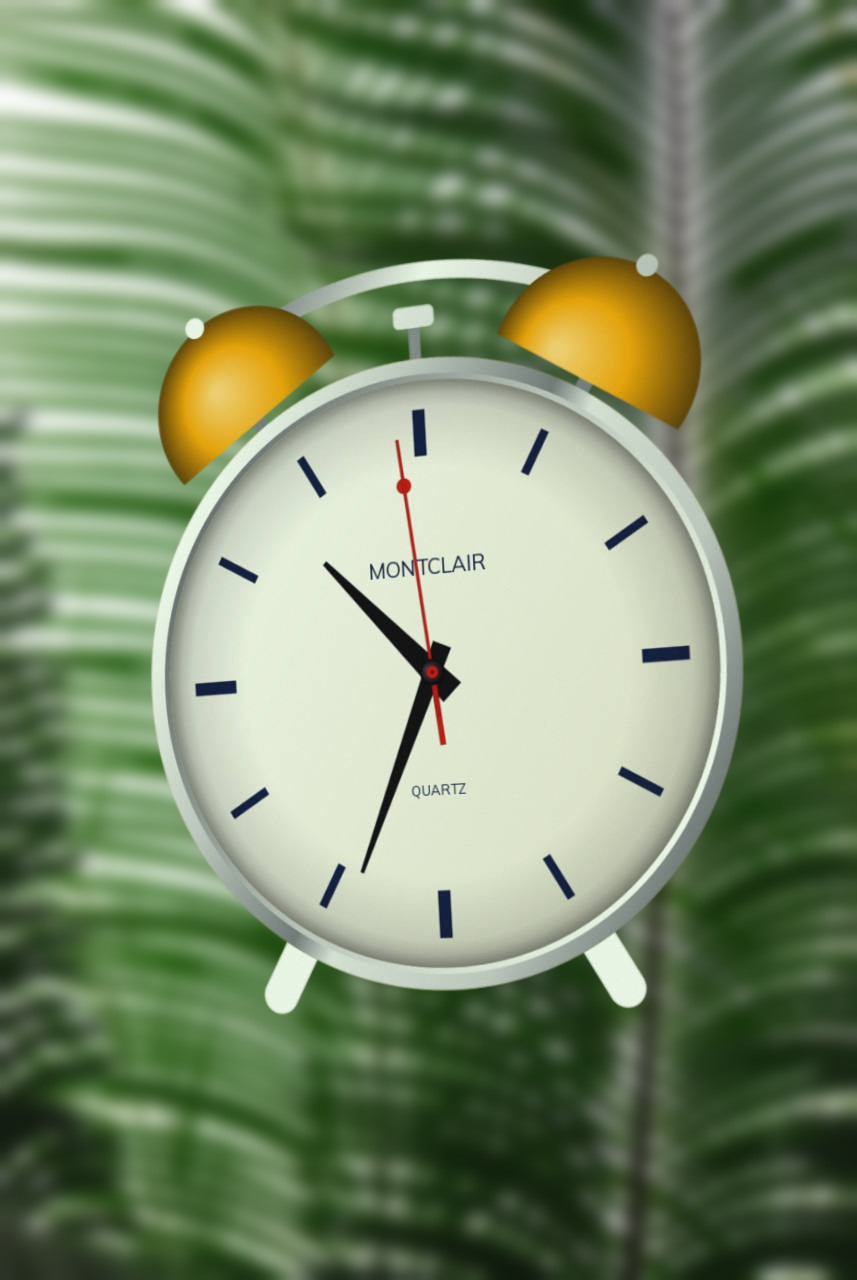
10:33:59
